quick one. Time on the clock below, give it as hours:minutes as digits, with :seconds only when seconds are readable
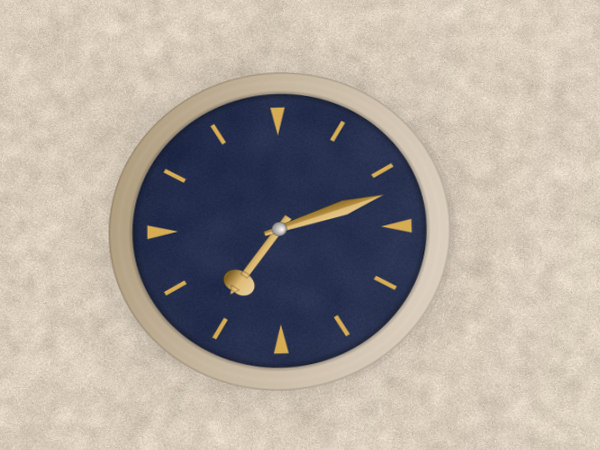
7:12
